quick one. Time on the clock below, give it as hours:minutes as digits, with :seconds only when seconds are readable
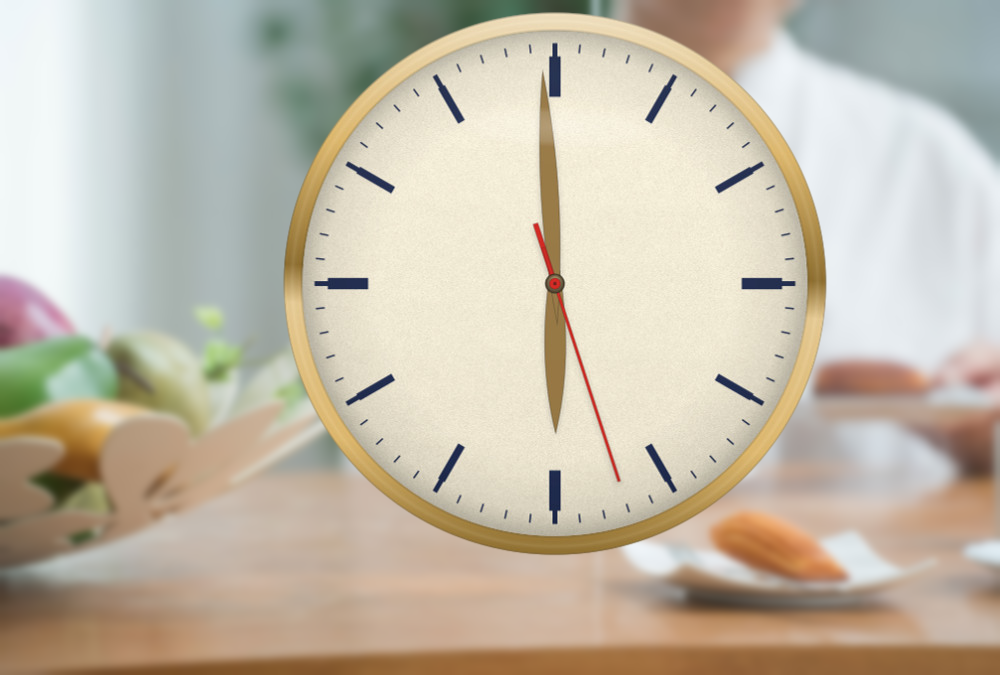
5:59:27
